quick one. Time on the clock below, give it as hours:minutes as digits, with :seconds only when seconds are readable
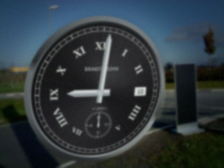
9:01
